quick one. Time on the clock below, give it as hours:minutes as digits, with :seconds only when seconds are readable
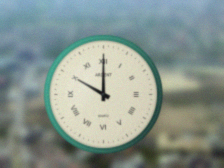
10:00
